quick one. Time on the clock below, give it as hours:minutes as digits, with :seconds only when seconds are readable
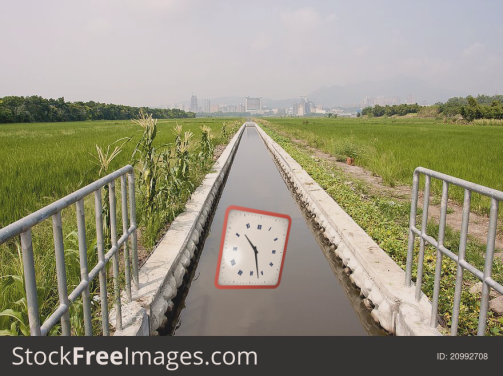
10:27
